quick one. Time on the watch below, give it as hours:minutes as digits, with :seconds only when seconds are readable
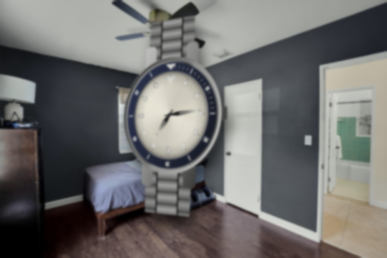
7:14
